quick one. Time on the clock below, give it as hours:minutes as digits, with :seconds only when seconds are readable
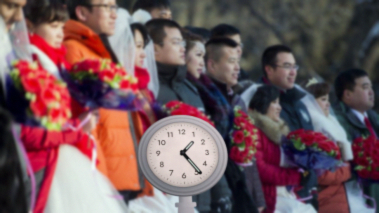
1:24
